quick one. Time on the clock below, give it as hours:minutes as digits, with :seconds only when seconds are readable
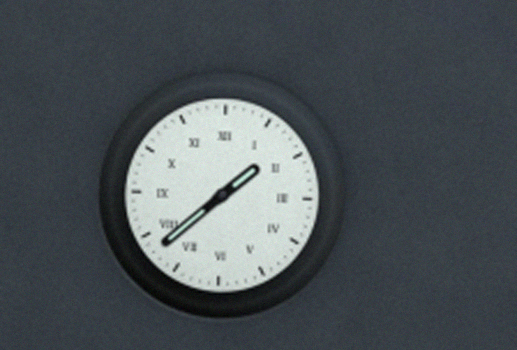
1:38
